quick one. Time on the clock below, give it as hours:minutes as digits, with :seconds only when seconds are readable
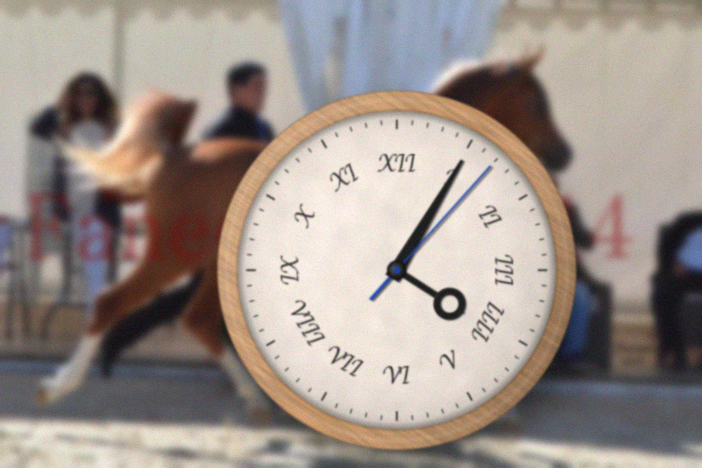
4:05:07
